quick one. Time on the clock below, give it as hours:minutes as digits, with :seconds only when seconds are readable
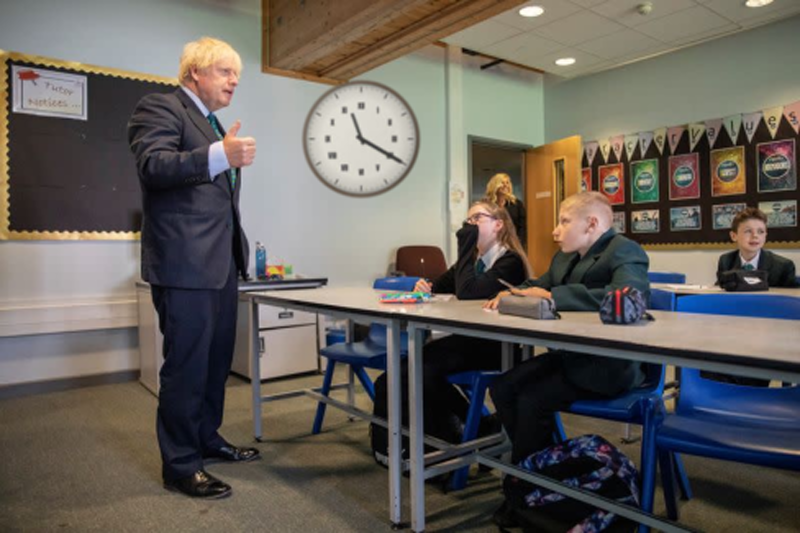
11:20
